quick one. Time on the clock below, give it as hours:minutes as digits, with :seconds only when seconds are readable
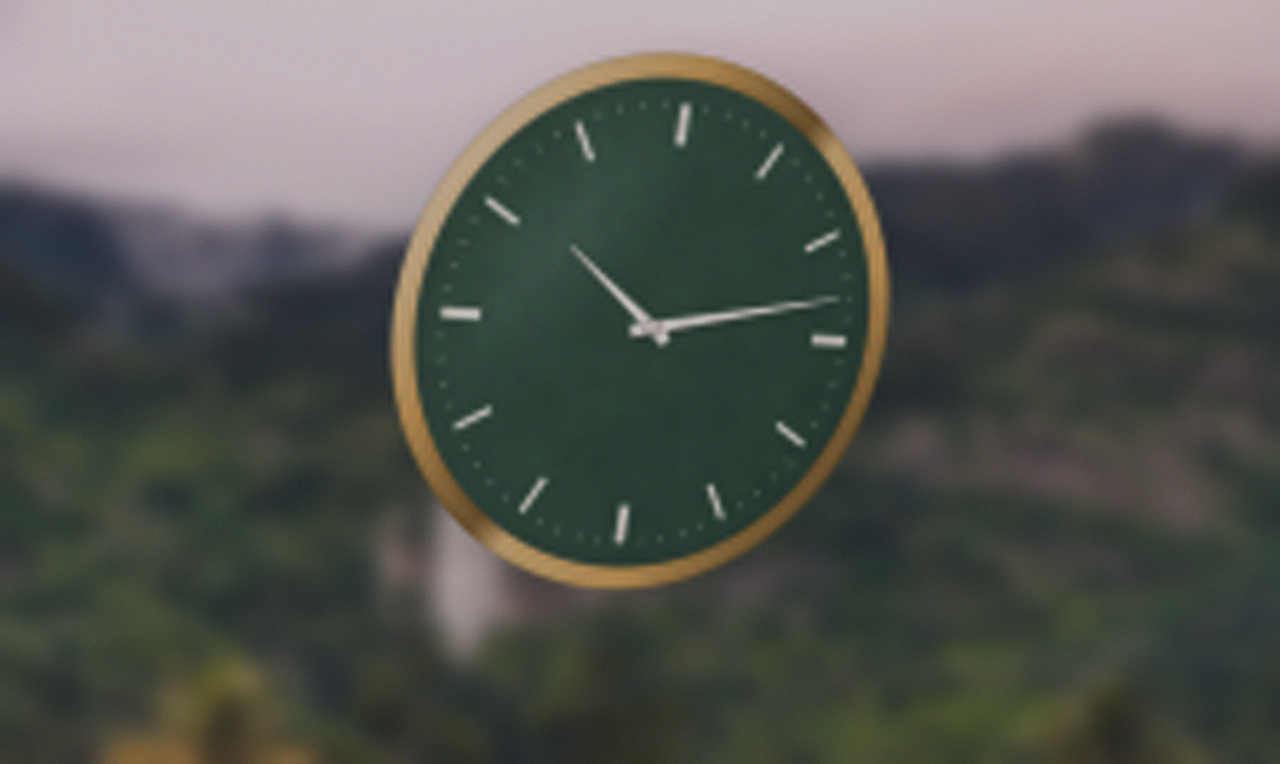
10:13
